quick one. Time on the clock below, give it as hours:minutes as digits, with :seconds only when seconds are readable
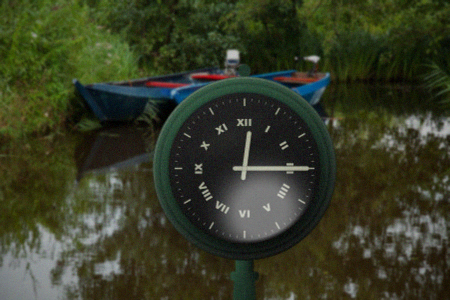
12:15
